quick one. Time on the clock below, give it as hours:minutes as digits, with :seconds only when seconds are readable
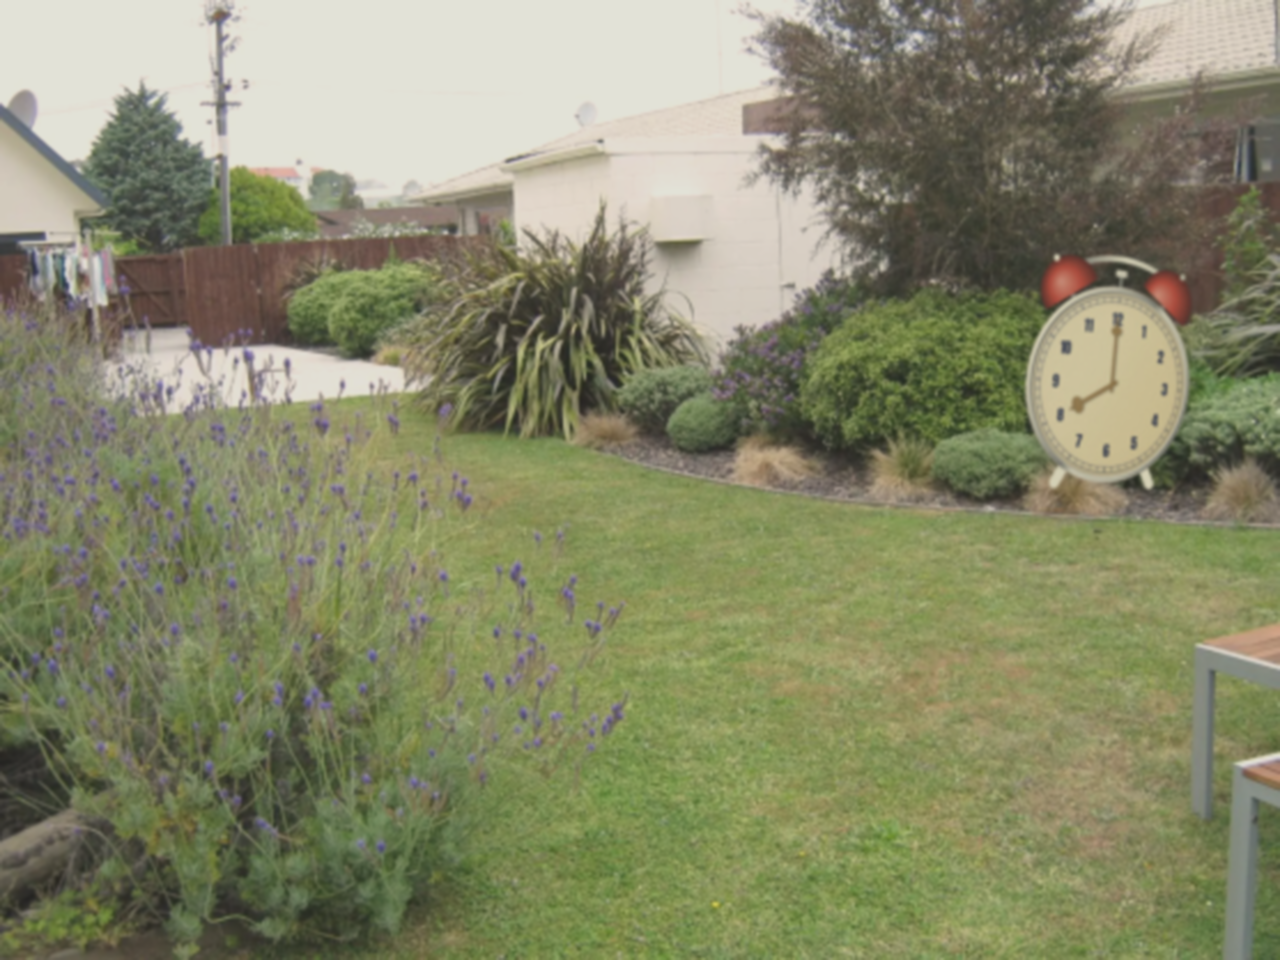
8:00
